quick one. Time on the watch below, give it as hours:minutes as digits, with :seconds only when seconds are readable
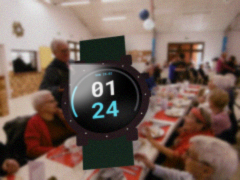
1:24
